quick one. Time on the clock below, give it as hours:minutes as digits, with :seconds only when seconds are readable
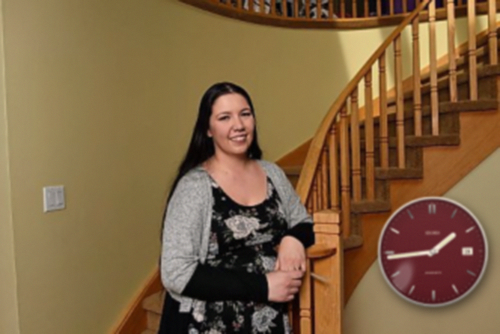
1:44
